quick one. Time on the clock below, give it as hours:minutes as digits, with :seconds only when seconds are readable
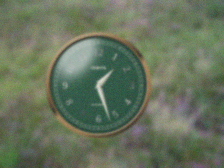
1:27
